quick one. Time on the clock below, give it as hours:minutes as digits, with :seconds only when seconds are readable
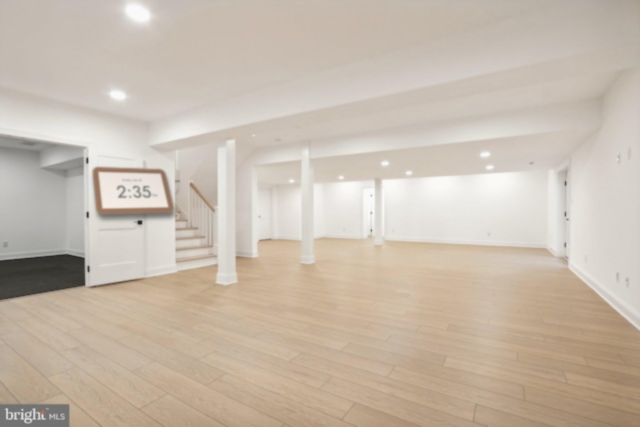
2:35
